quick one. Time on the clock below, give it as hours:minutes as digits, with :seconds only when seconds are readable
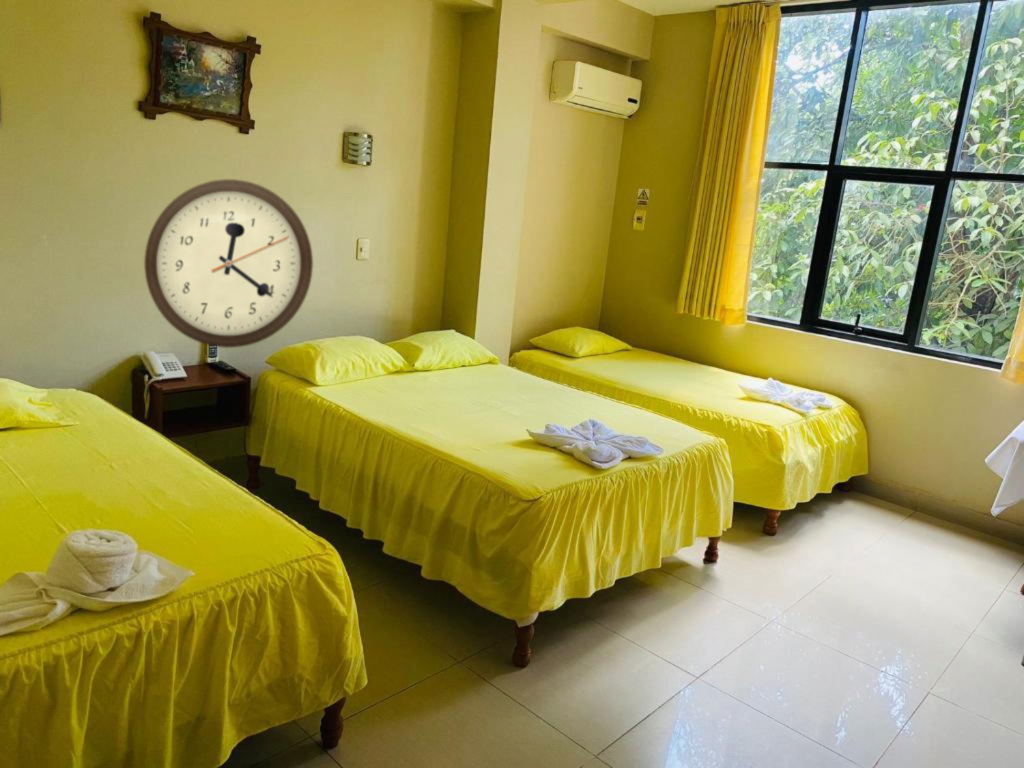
12:21:11
